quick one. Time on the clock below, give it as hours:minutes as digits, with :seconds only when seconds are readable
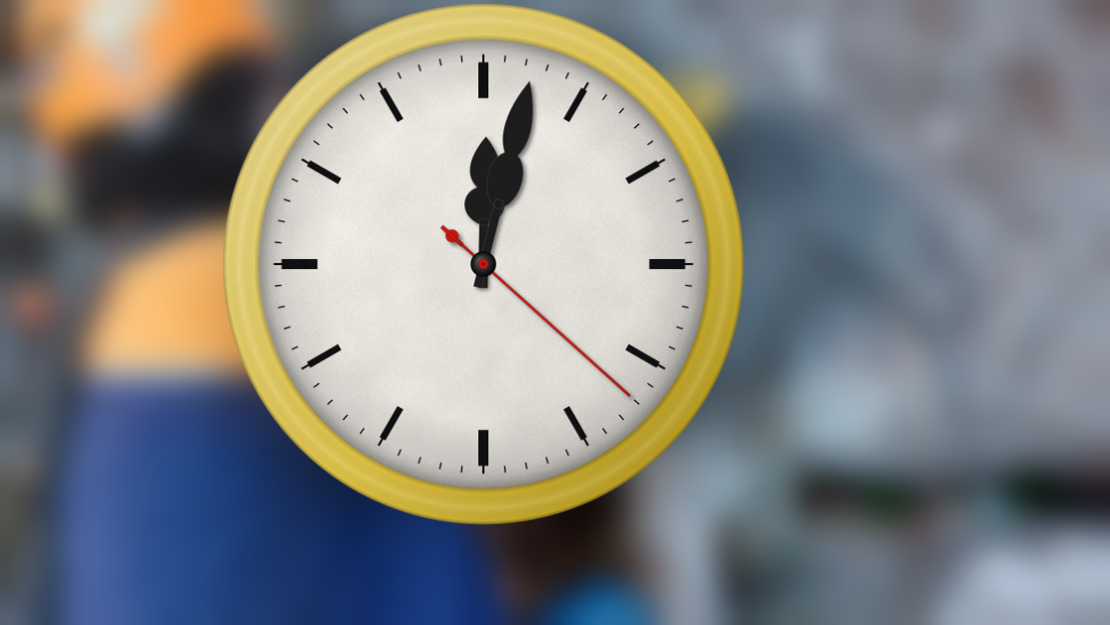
12:02:22
